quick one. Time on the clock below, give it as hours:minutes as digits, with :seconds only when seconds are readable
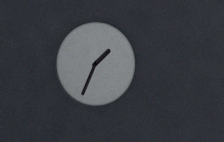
1:34
